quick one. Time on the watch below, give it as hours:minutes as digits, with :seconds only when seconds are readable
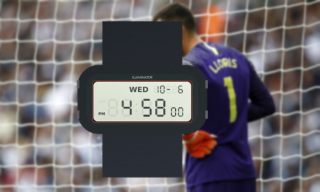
4:58:00
